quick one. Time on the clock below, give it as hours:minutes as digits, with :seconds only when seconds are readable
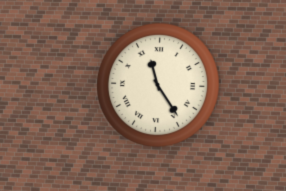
11:24
